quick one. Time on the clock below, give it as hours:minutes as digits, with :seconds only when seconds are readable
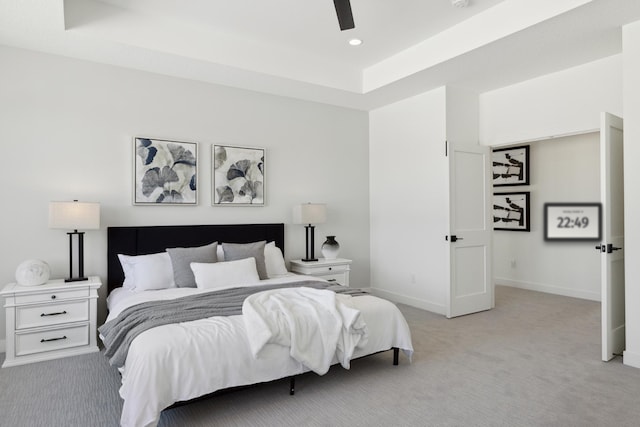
22:49
